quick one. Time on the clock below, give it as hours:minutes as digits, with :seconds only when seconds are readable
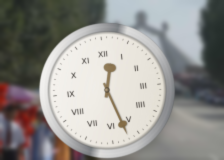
12:27
